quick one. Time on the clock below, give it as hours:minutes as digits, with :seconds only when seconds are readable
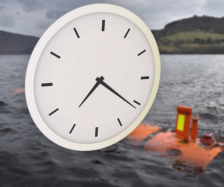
7:21
